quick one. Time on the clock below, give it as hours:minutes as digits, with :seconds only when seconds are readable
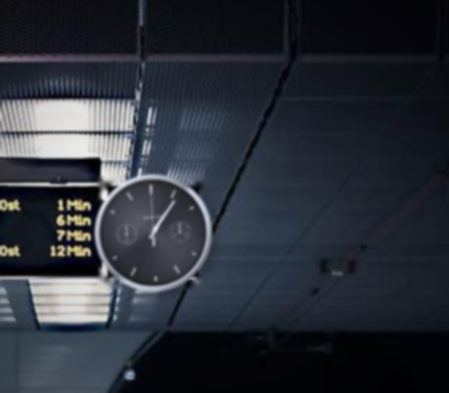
1:06
